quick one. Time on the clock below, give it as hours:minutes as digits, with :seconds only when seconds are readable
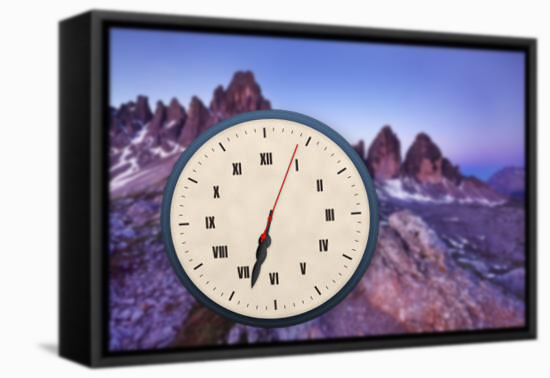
6:33:04
